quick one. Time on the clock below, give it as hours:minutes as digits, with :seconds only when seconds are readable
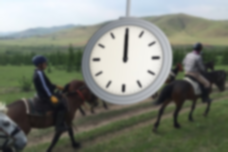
12:00
